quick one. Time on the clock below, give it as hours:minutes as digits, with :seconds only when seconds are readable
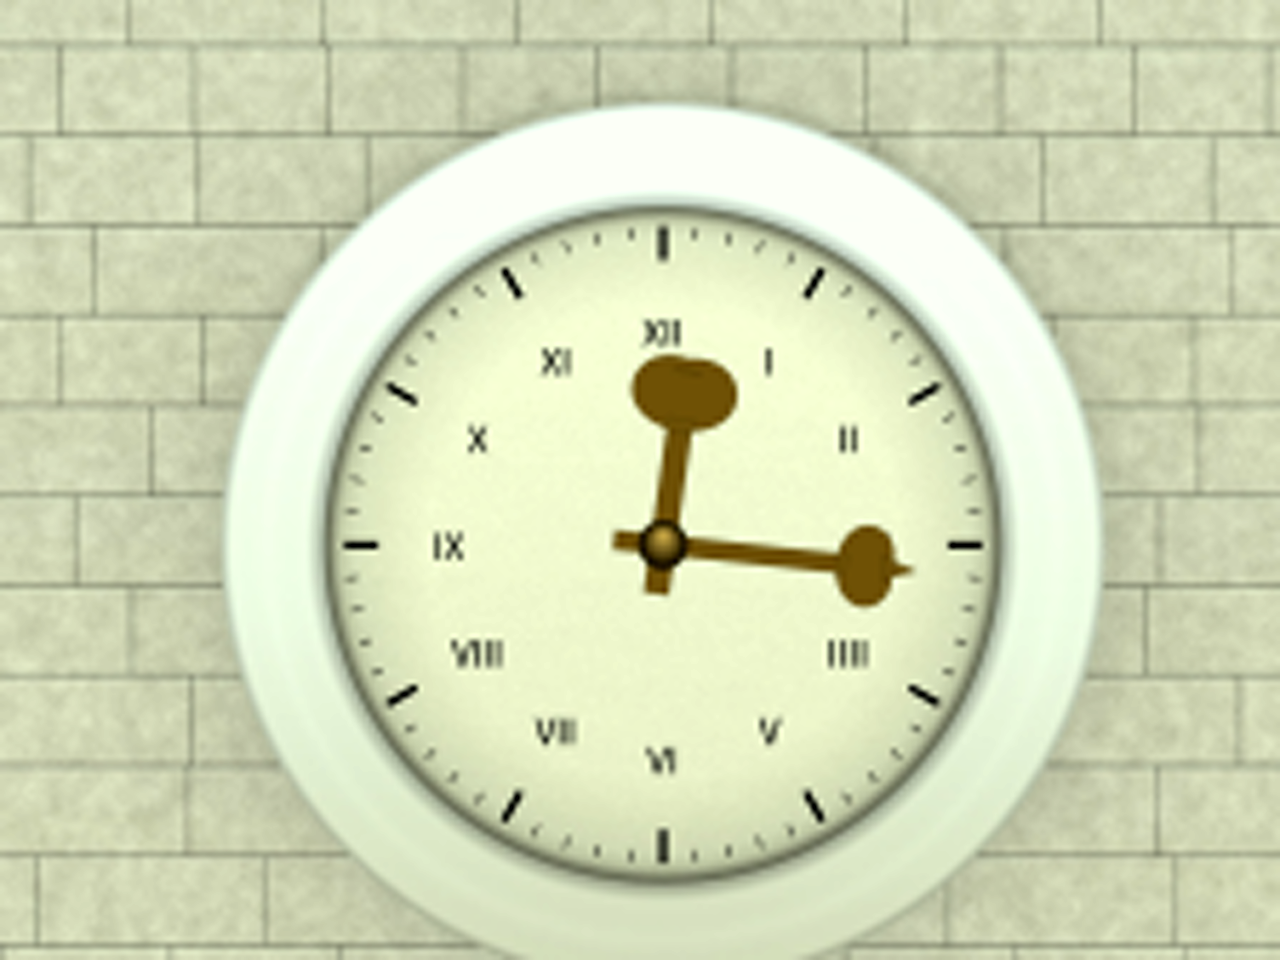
12:16
